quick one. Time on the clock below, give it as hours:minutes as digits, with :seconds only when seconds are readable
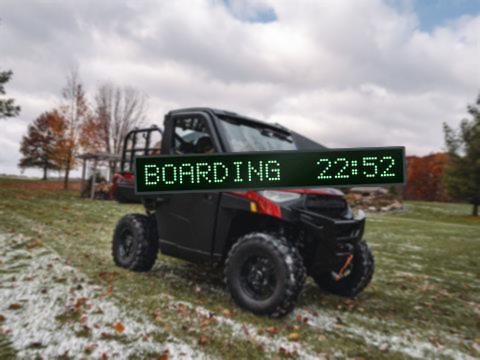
22:52
